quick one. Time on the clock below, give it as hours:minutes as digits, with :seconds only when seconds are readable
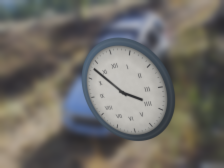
3:53
